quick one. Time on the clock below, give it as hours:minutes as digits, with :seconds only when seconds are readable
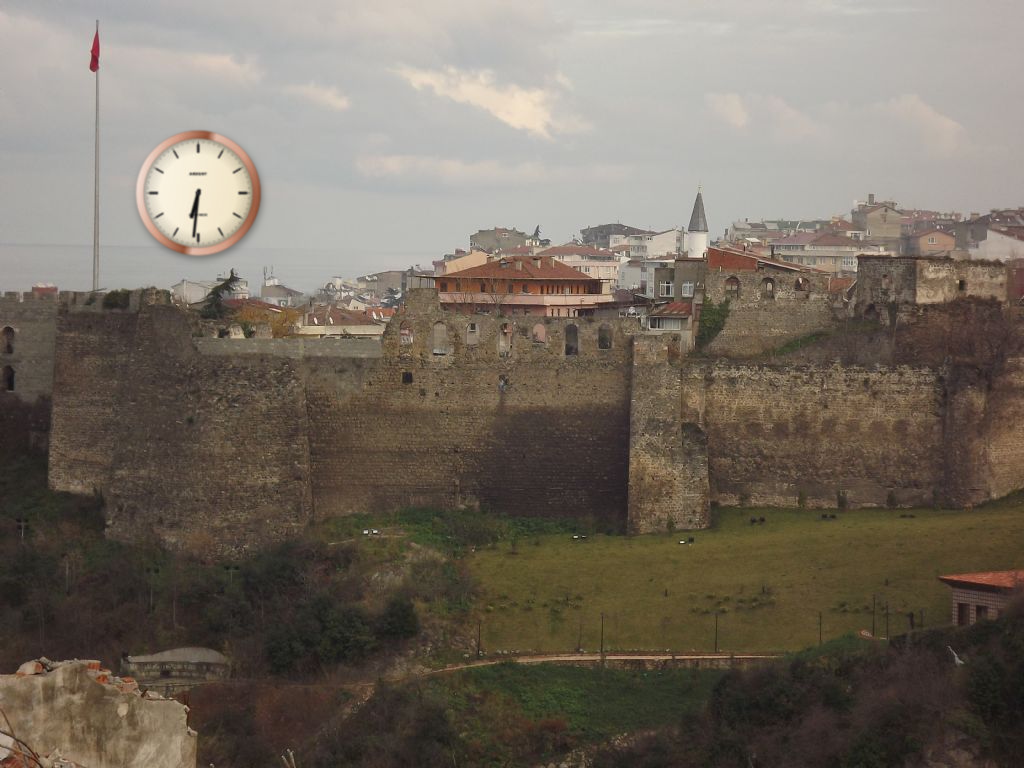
6:31
